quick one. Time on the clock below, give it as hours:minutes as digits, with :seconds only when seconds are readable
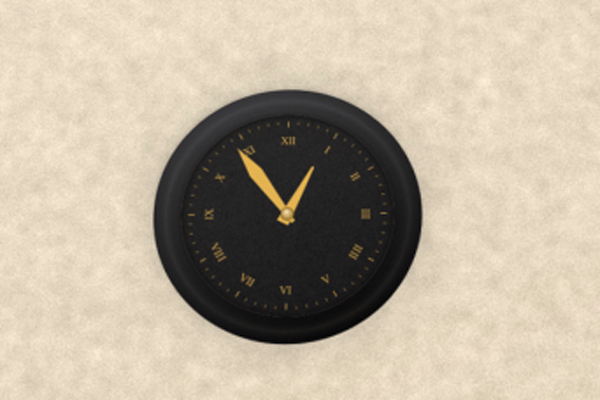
12:54
